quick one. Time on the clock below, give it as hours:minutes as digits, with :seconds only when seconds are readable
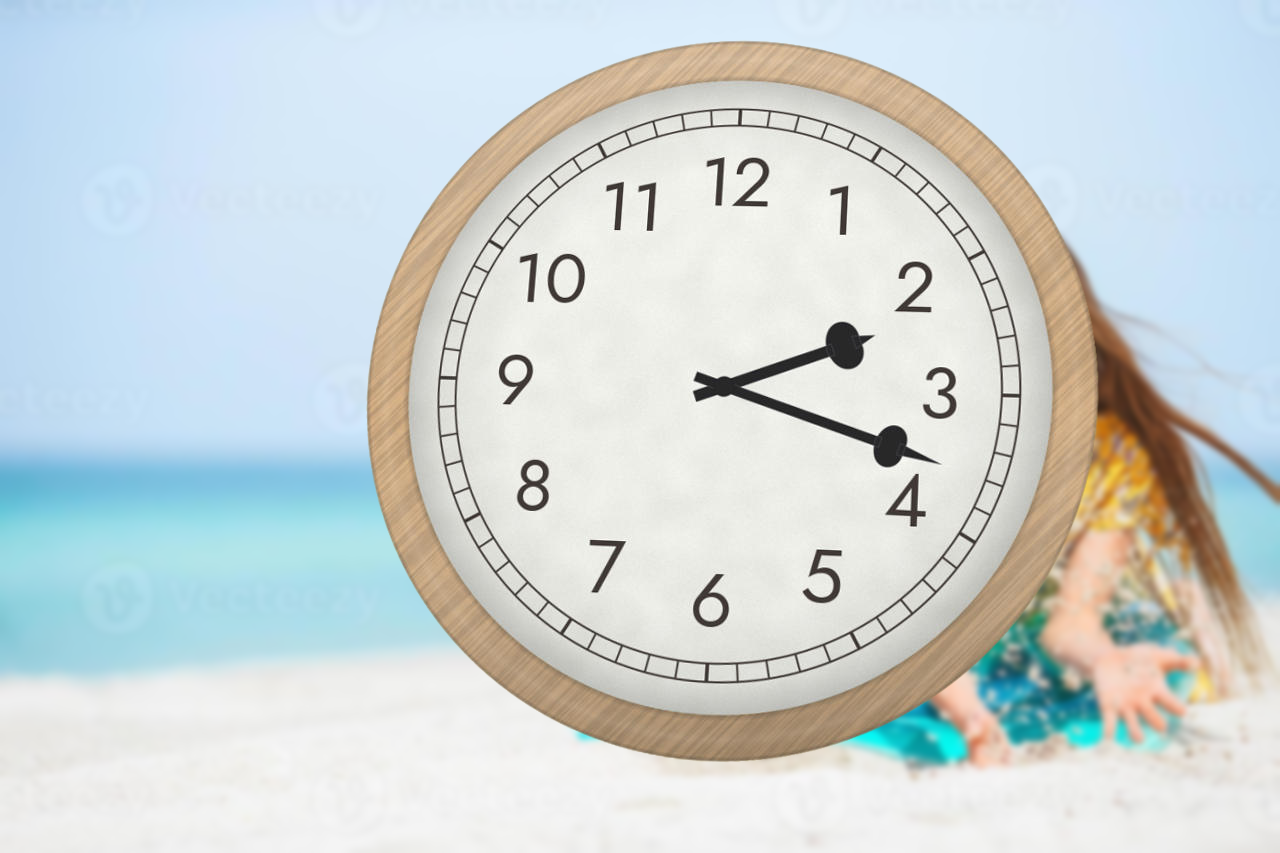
2:18
